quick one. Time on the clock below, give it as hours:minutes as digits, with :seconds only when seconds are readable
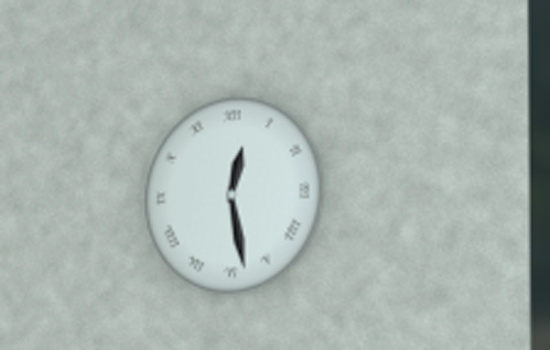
12:28
